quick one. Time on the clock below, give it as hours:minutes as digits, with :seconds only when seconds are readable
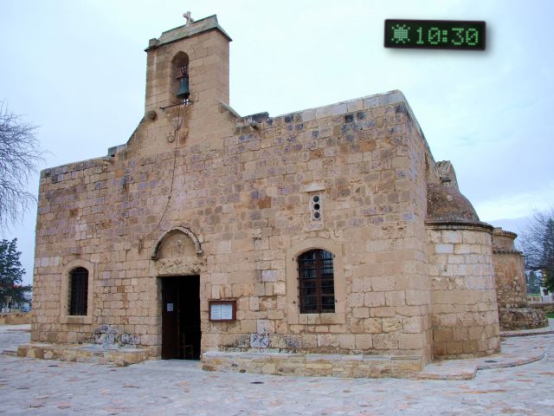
10:30
